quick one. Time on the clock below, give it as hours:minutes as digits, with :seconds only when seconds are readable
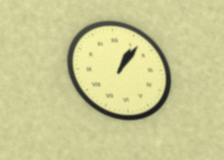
1:07
